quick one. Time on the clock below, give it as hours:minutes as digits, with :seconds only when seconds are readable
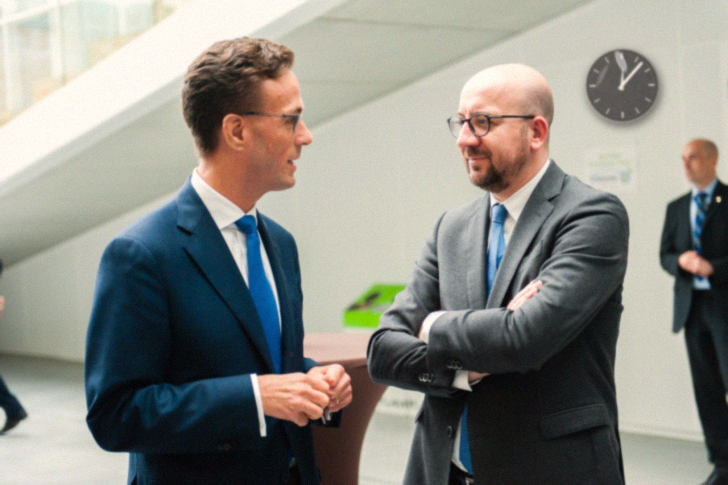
12:07
